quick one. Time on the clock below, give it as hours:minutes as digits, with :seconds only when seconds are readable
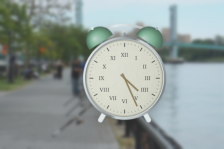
4:26
